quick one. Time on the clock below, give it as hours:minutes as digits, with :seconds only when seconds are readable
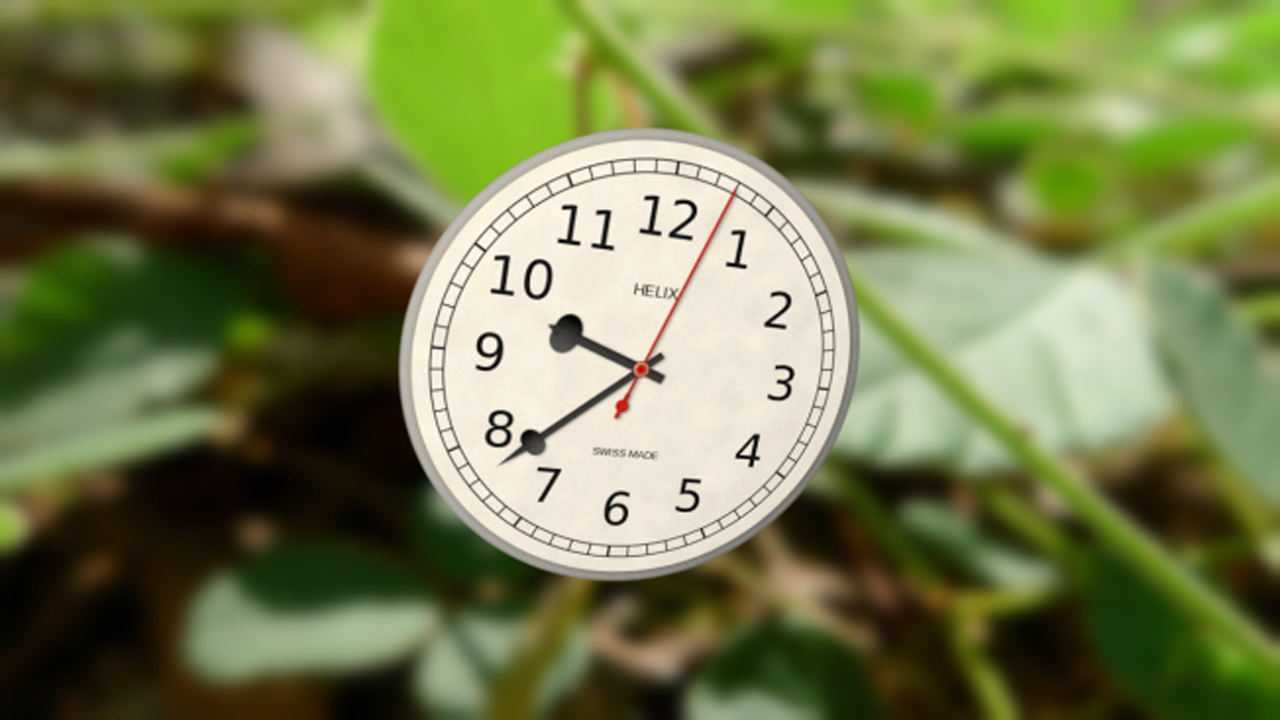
9:38:03
